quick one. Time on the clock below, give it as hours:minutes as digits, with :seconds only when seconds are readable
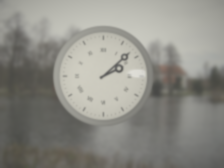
2:08
